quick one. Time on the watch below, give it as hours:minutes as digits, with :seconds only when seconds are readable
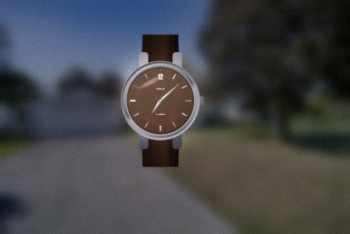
7:08
